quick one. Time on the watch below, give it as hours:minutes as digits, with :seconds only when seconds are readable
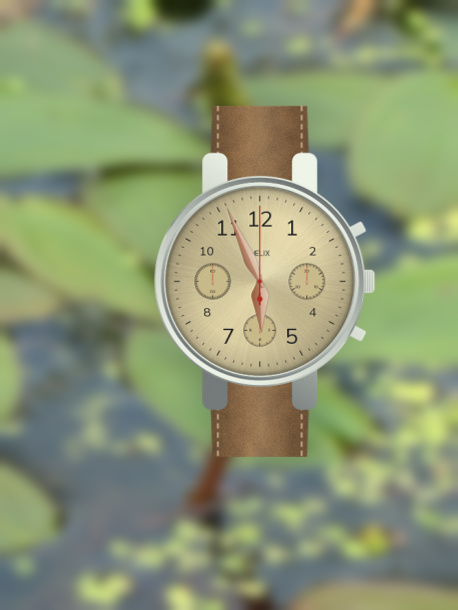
5:56
